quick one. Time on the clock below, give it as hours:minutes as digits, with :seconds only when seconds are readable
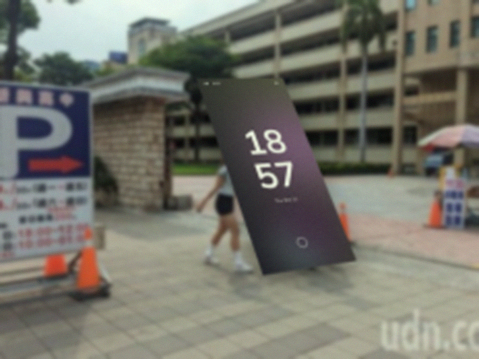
18:57
